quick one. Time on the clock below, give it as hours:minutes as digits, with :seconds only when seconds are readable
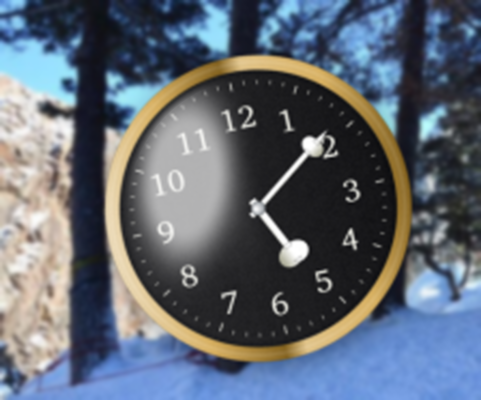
5:09
